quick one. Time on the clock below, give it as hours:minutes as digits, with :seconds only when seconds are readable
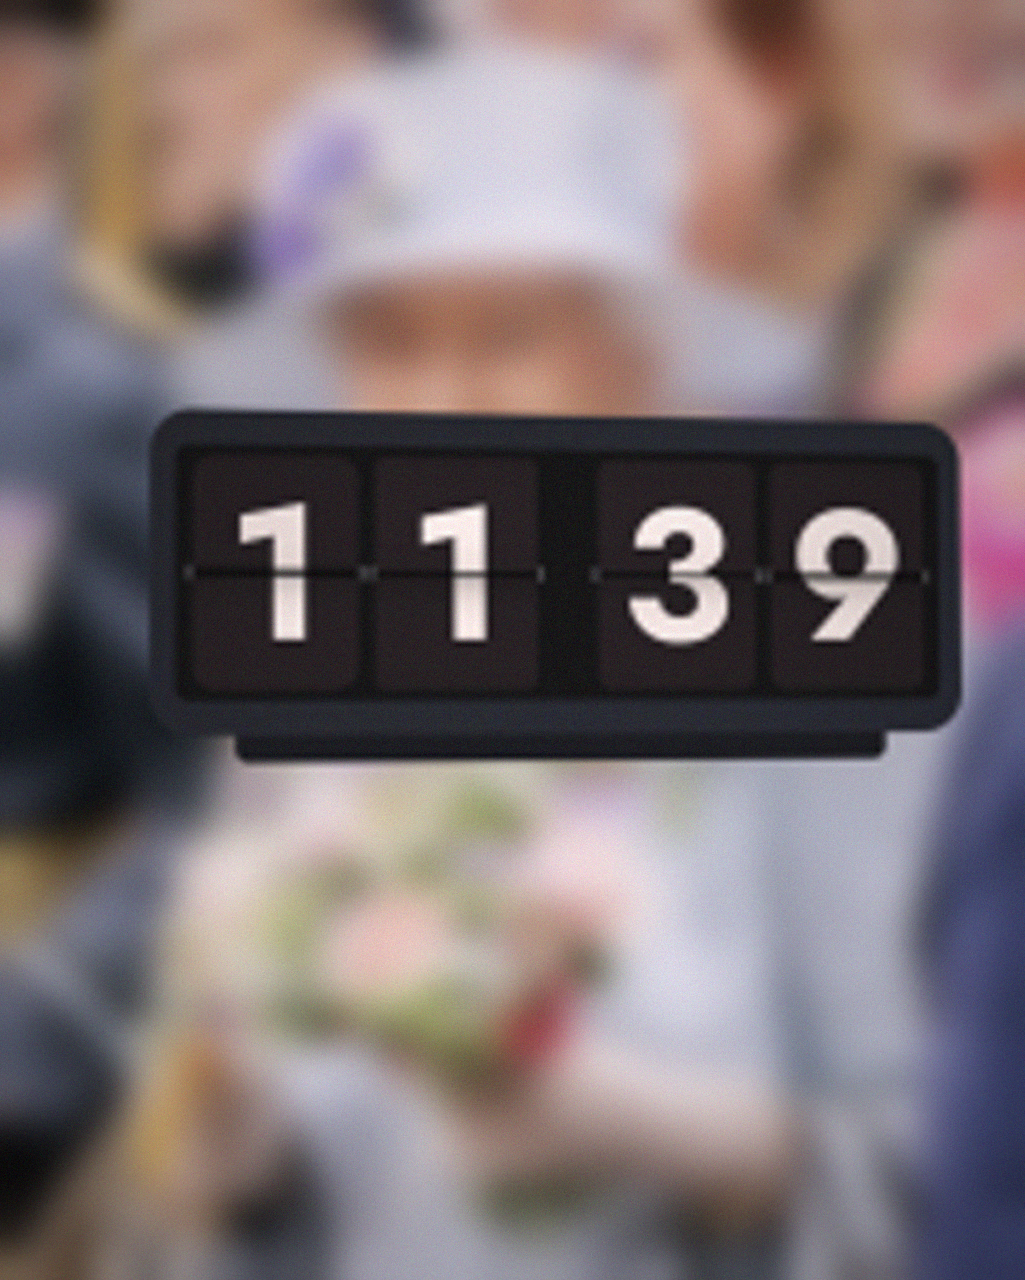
11:39
